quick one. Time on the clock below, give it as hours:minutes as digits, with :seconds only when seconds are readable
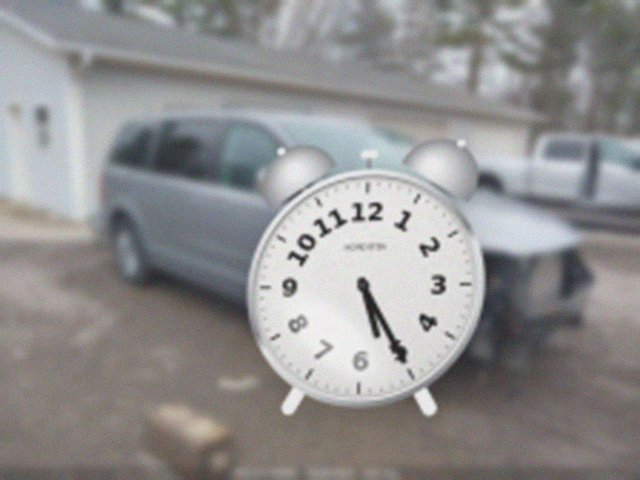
5:25
